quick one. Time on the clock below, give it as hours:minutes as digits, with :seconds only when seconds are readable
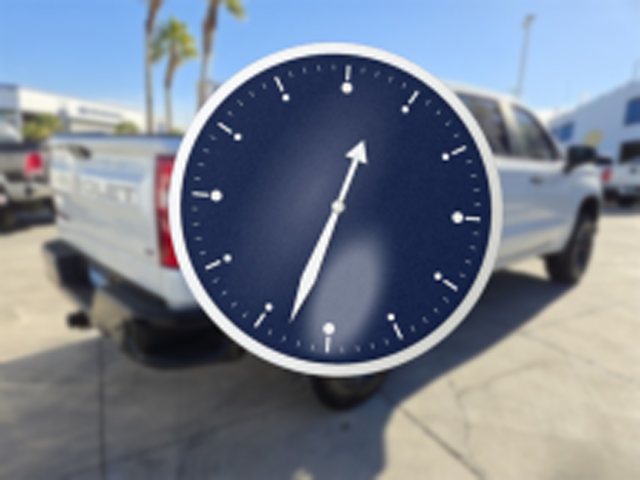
12:33
